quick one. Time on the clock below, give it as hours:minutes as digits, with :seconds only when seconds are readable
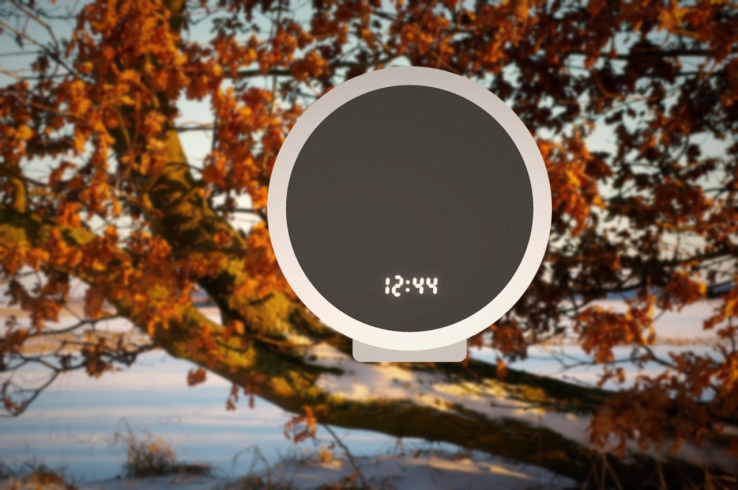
12:44
